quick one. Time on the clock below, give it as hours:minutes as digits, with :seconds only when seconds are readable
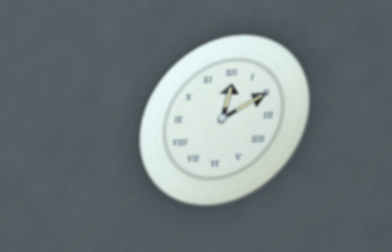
12:10
